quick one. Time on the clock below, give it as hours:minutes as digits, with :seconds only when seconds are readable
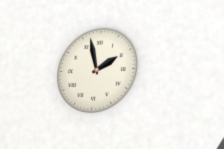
1:57
